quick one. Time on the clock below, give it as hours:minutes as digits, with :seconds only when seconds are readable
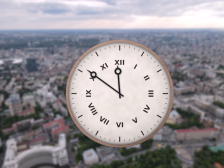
11:51
